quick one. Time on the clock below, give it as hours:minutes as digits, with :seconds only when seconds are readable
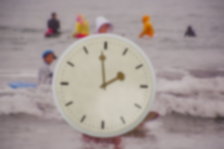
1:59
